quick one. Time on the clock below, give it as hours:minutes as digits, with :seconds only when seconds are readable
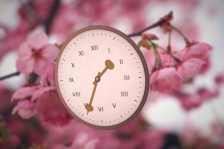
1:34
